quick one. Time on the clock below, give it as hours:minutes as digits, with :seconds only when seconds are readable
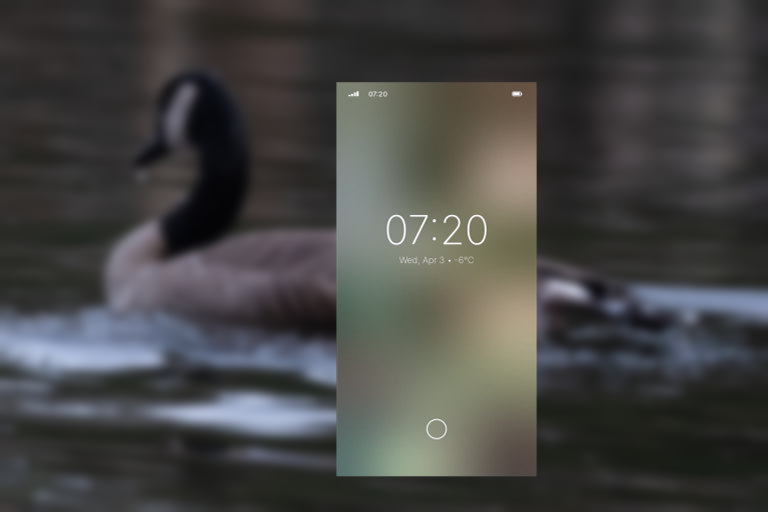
7:20
